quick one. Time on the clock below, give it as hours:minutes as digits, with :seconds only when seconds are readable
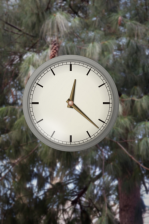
12:22
